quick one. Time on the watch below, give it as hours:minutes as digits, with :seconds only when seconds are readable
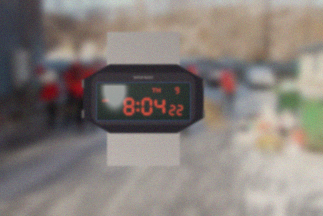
8:04:22
